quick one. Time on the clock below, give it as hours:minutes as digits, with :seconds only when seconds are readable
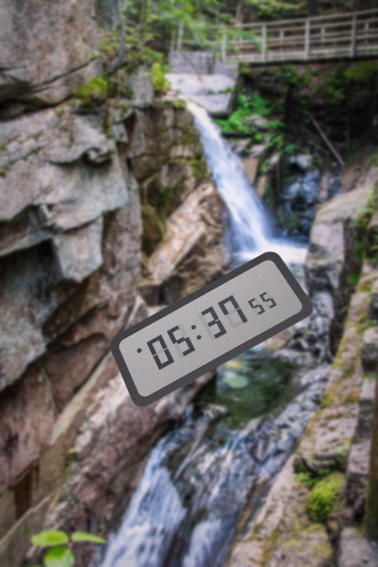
5:37:55
